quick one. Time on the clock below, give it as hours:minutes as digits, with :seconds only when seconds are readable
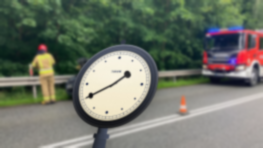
1:40
